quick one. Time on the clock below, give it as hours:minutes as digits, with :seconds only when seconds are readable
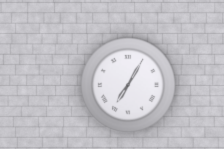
7:05
